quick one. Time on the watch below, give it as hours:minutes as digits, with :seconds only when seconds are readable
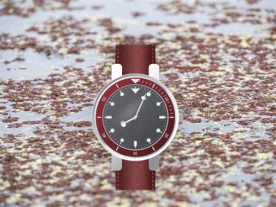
8:04
